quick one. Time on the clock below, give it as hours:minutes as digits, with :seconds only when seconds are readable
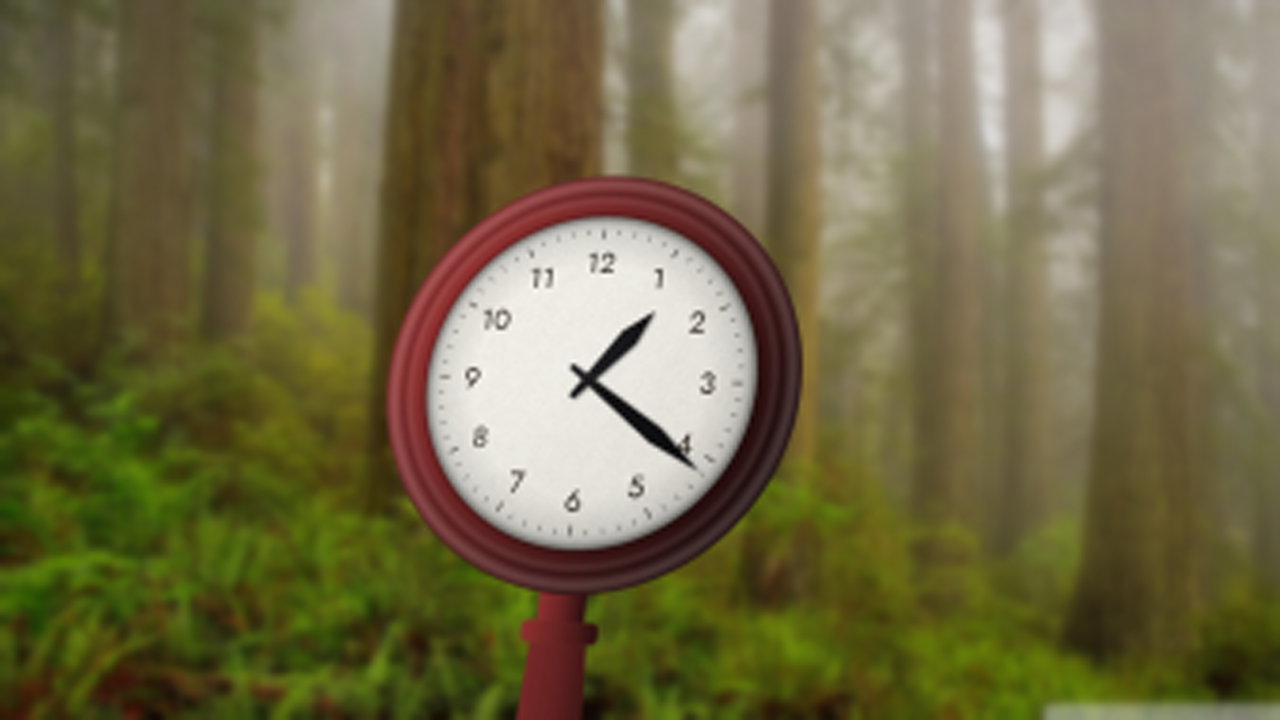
1:21
